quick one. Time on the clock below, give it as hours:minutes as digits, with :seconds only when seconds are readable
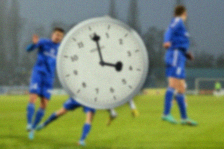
4:01
